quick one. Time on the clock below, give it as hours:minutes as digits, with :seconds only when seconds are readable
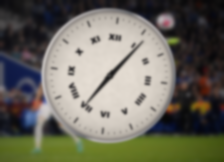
7:06
